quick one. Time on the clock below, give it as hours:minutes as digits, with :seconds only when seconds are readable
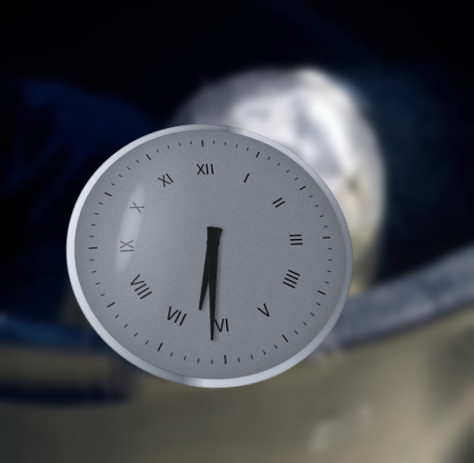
6:31
